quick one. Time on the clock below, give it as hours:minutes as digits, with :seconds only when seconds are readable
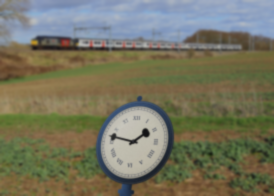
1:47
